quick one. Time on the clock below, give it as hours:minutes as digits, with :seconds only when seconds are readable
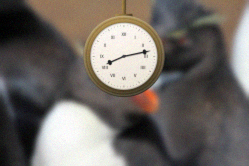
8:13
